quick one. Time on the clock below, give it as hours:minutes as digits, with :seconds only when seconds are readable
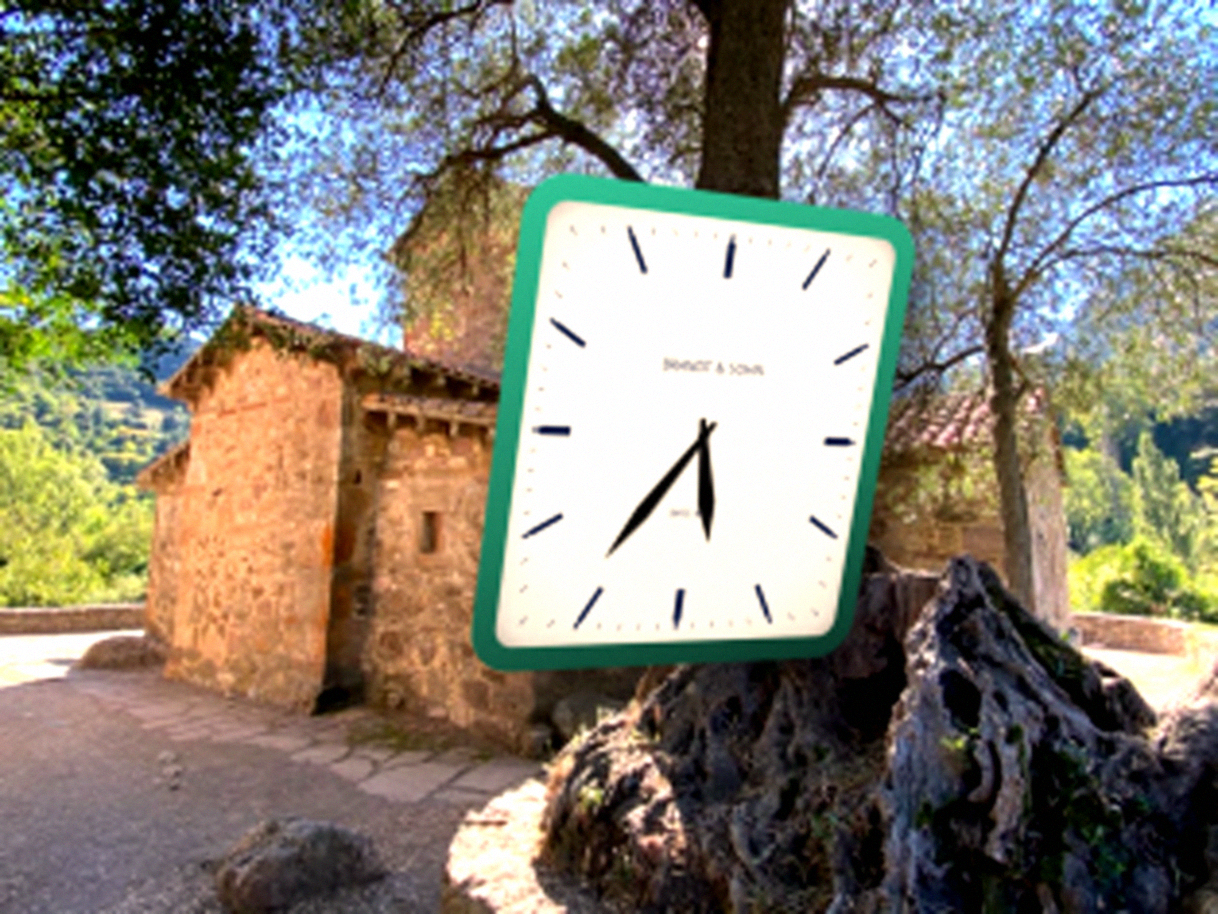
5:36
